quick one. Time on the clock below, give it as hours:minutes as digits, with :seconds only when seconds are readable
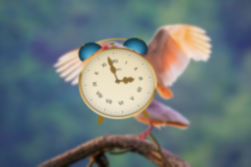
2:58
